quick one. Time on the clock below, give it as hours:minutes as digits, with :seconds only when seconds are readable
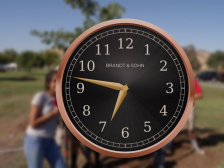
6:47
